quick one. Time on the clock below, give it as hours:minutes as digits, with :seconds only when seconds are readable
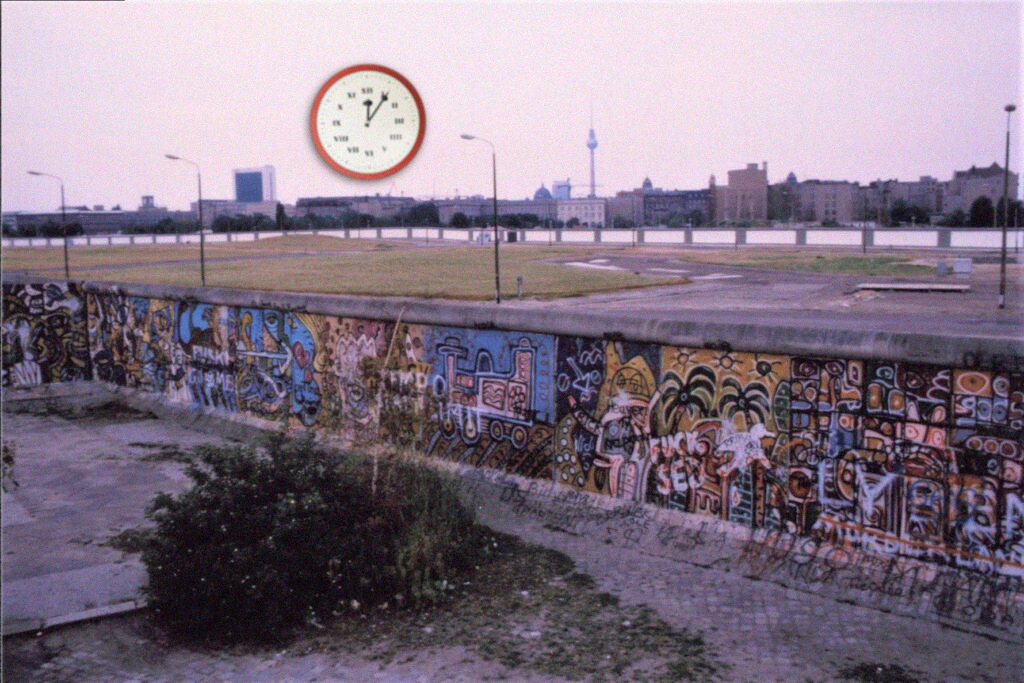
12:06
